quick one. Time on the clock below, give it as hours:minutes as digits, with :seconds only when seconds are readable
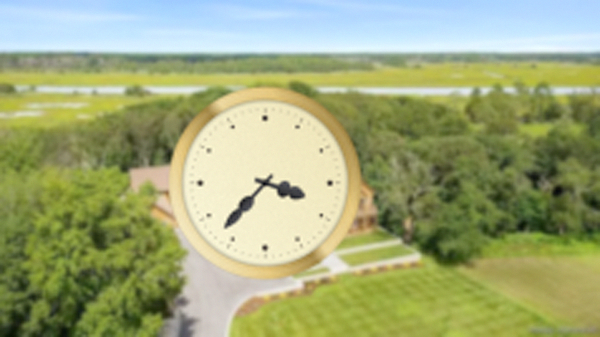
3:37
